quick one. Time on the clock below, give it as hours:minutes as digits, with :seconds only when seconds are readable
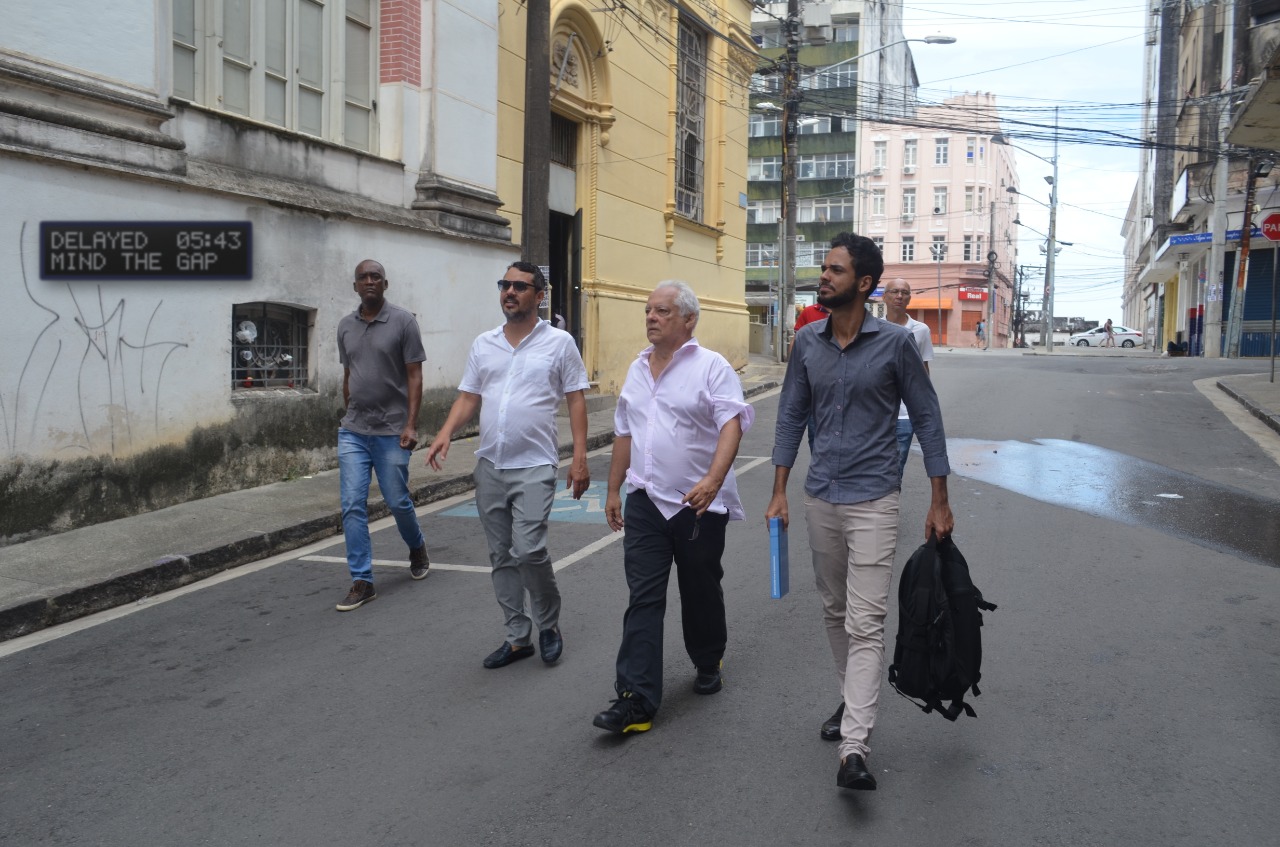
5:43
